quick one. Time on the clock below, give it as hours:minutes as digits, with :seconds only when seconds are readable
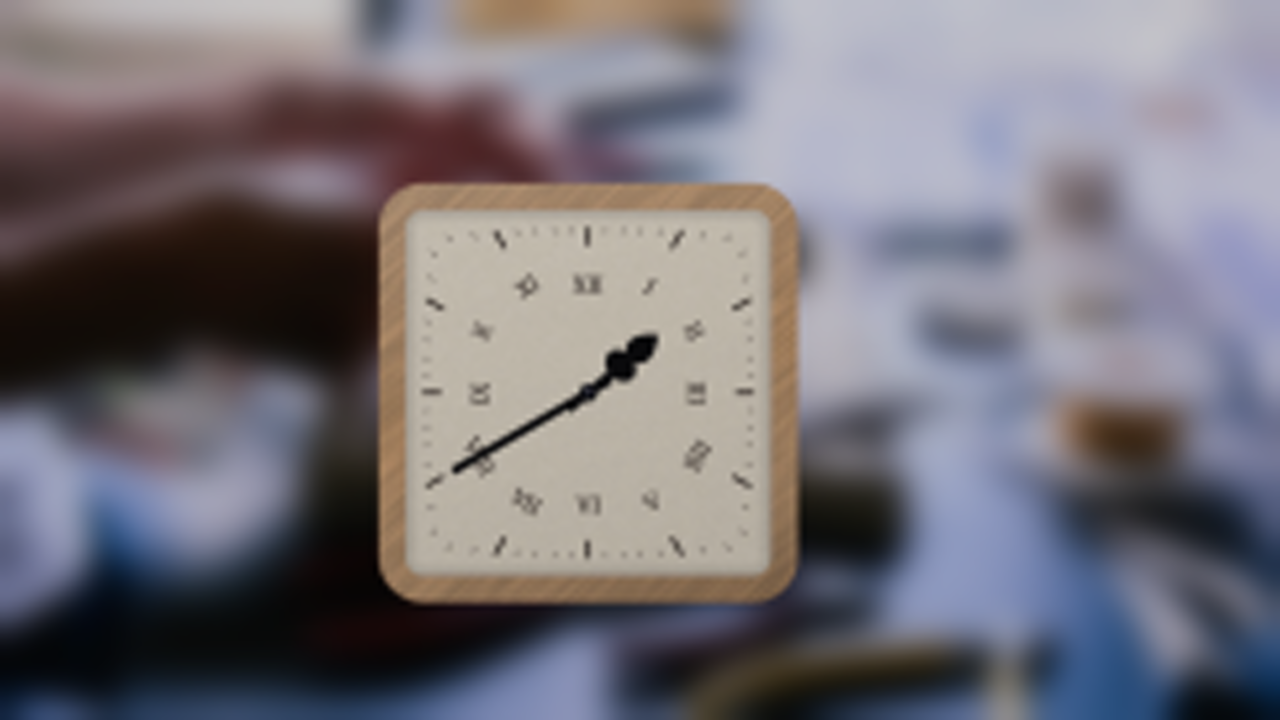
1:40
